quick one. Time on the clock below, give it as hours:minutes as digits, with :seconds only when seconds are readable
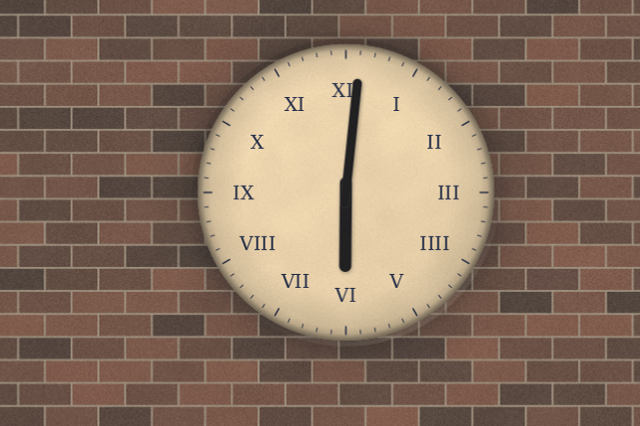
6:01
